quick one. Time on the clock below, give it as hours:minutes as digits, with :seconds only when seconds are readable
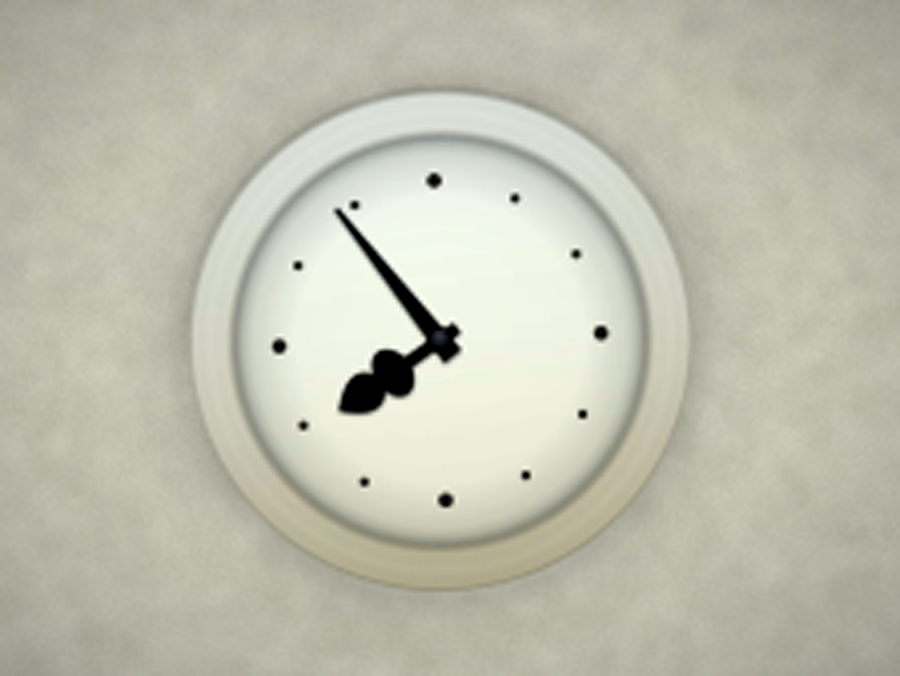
7:54
